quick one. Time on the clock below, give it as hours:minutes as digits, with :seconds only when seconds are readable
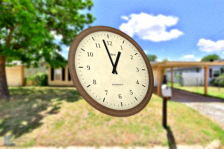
12:58
